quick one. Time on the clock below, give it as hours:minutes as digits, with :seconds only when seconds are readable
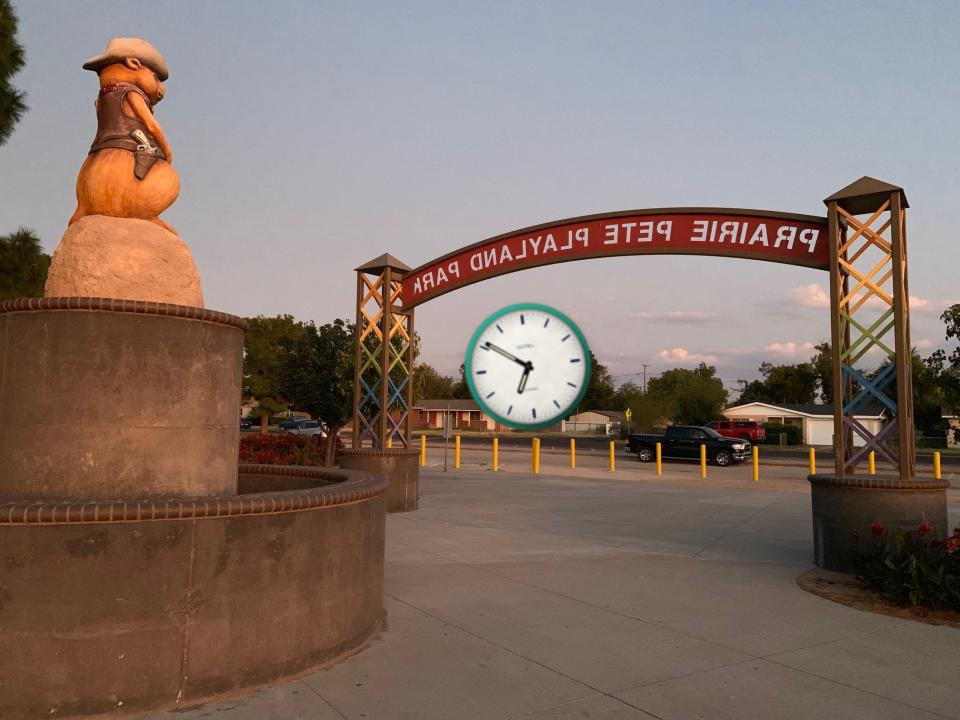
6:51
